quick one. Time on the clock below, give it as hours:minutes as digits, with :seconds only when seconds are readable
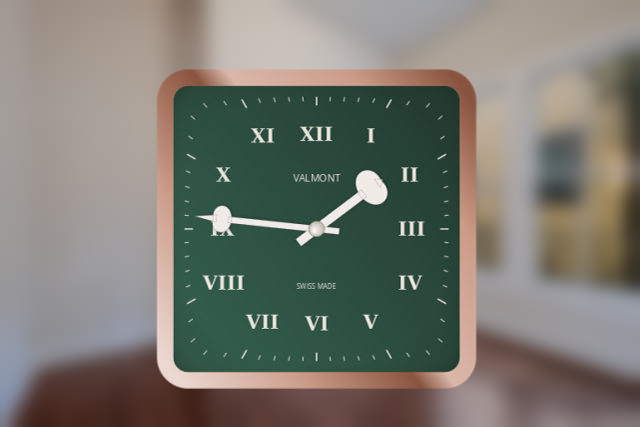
1:46
